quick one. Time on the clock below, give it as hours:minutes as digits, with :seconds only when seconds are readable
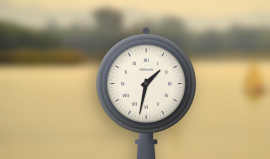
1:32
